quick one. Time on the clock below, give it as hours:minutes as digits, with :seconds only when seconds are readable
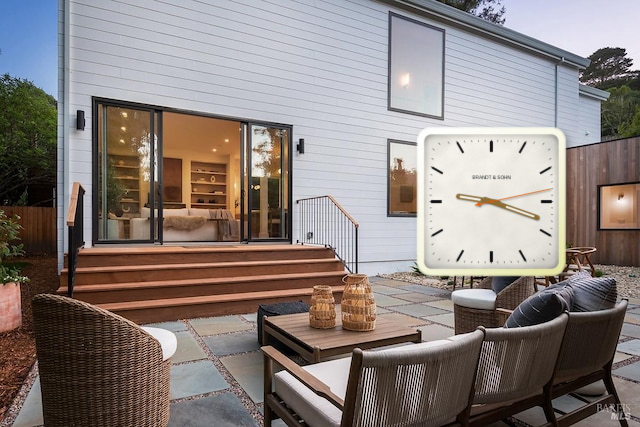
9:18:13
